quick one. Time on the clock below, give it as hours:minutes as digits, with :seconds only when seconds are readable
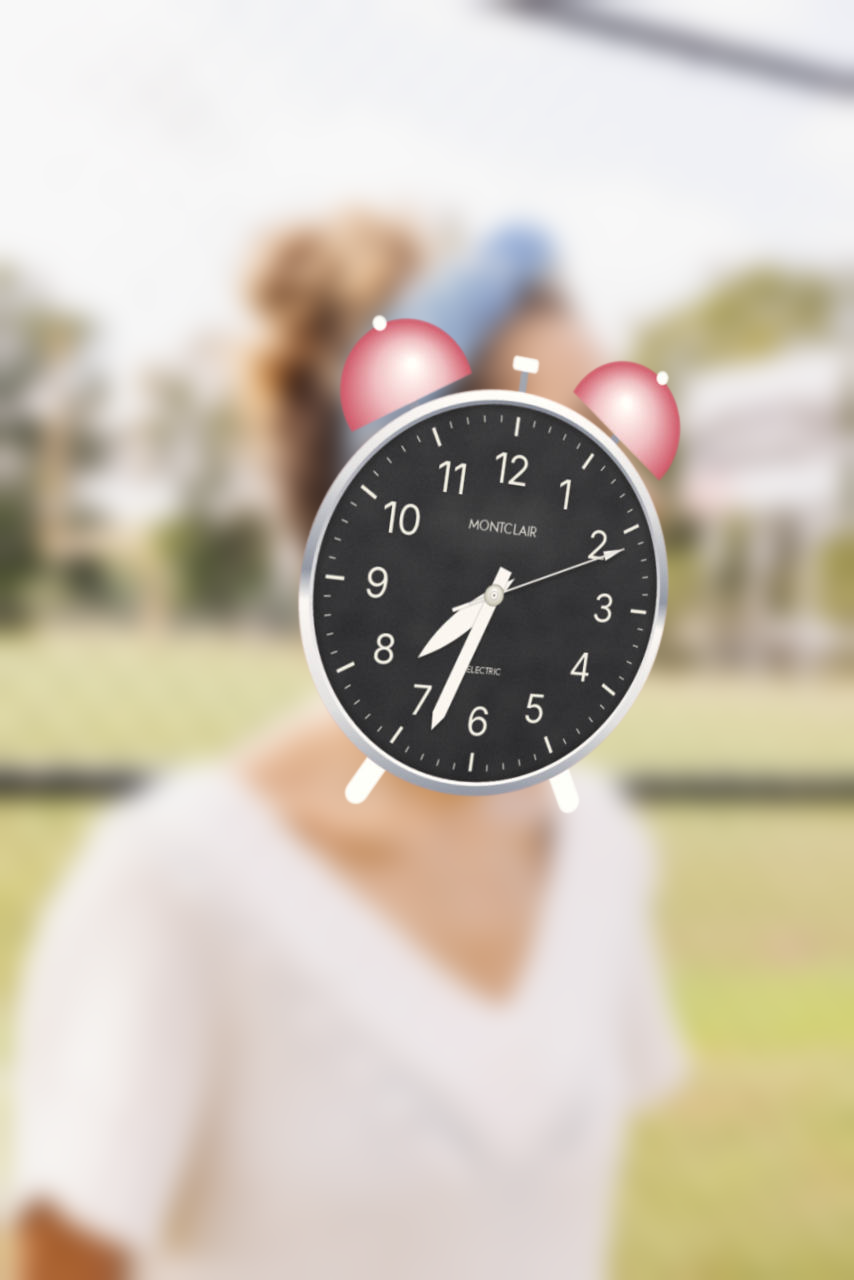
7:33:11
